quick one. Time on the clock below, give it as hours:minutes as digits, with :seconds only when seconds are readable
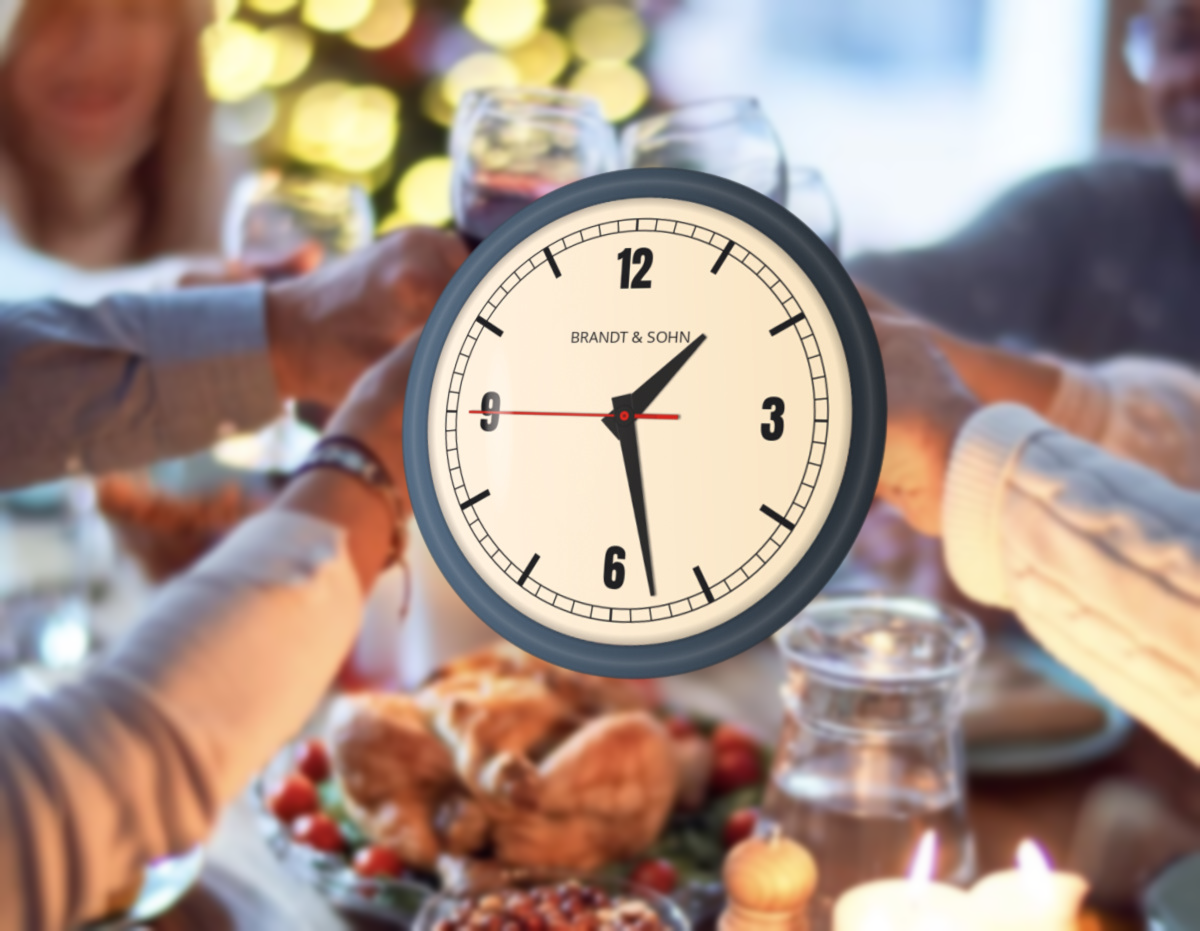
1:27:45
